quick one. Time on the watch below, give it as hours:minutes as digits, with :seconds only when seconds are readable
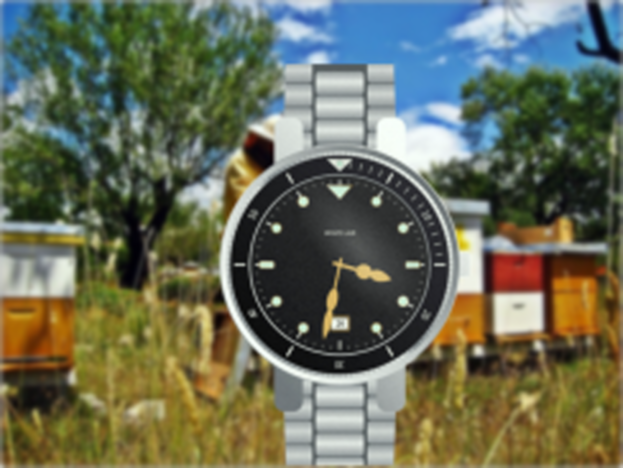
3:32
